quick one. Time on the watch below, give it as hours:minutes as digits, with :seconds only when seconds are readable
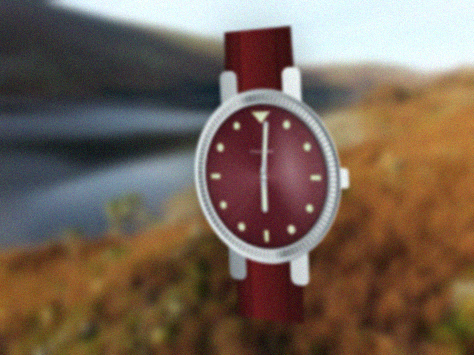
6:01
